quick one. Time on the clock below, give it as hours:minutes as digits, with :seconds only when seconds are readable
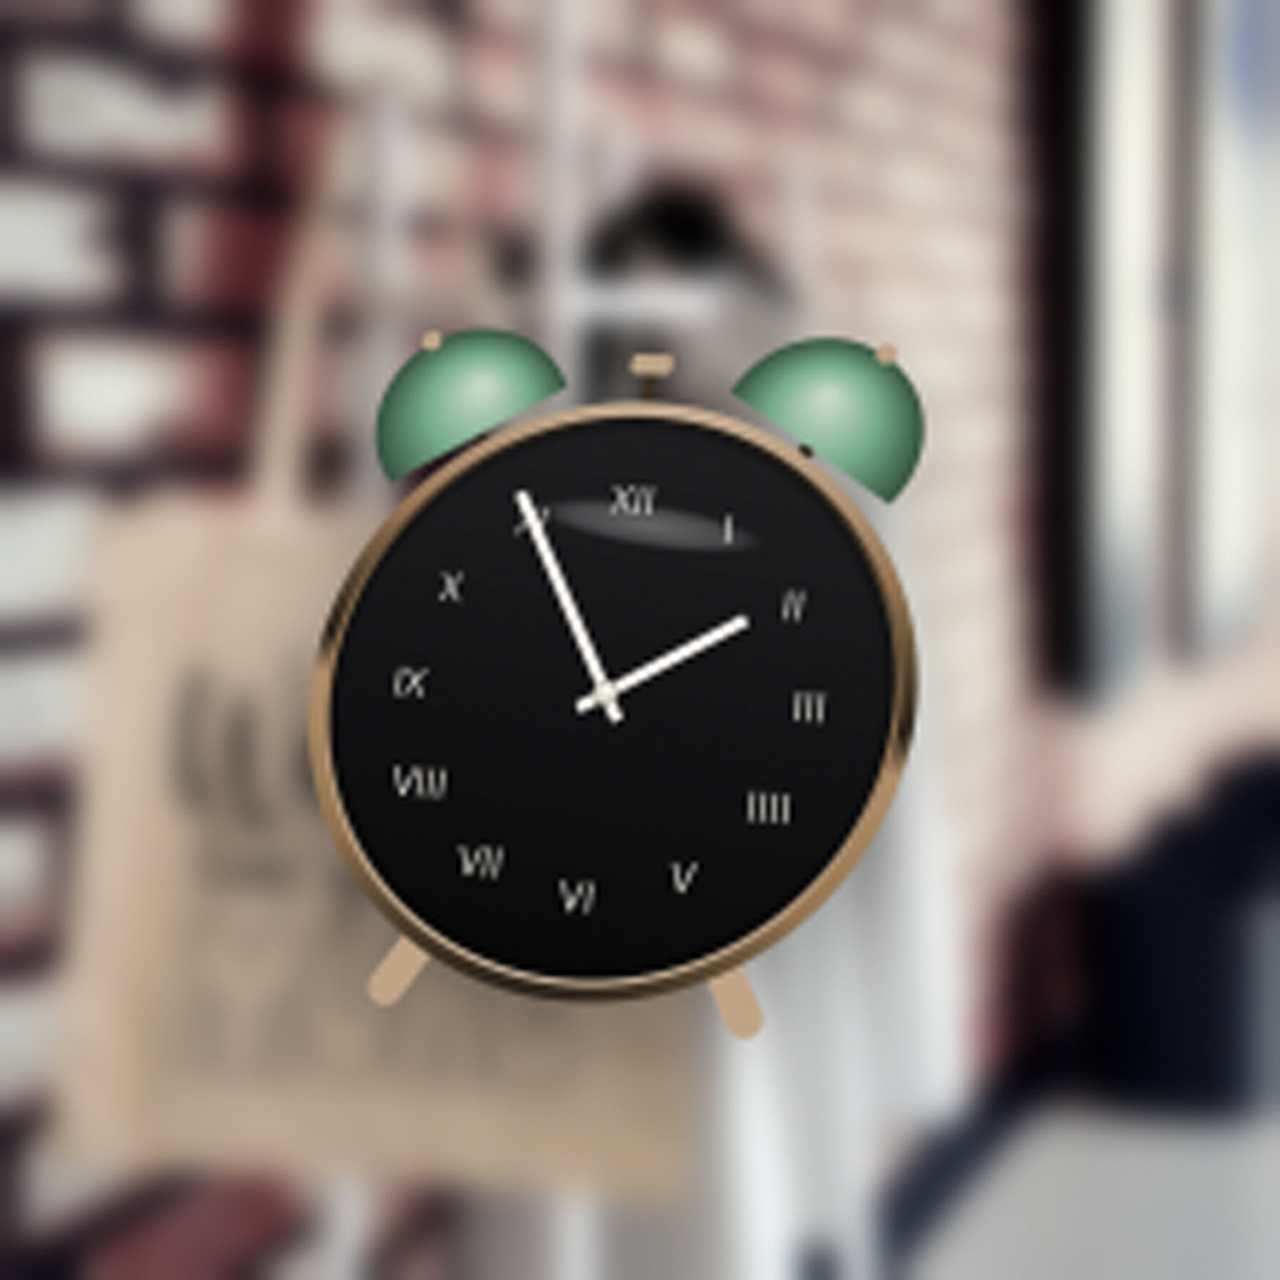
1:55
